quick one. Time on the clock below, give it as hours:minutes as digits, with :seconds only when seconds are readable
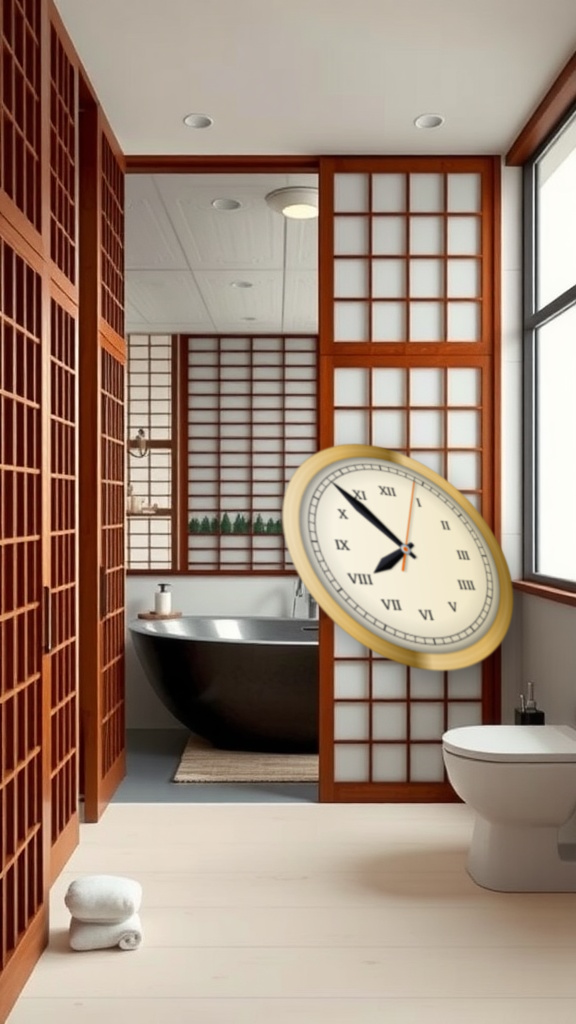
7:53:04
